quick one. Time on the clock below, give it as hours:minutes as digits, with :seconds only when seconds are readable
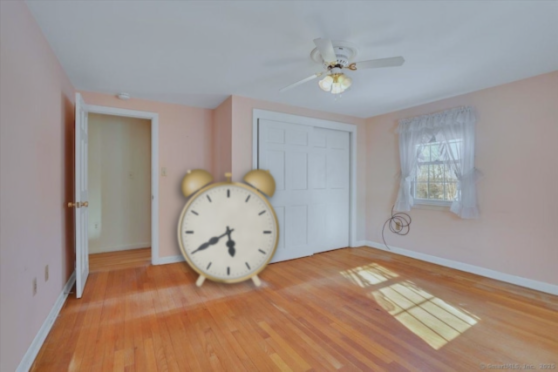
5:40
